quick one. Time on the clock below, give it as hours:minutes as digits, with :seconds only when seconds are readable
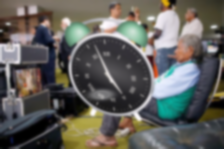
4:57
